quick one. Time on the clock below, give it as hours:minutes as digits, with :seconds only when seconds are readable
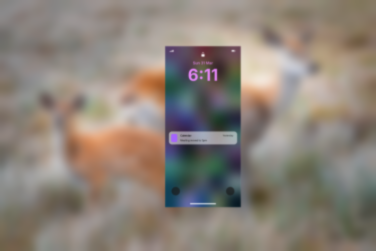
6:11
